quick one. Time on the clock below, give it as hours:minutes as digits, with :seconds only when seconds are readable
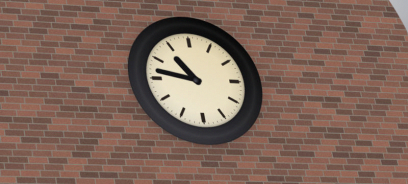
10:47
